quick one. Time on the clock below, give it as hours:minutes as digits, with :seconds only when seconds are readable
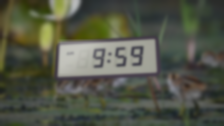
9:59
